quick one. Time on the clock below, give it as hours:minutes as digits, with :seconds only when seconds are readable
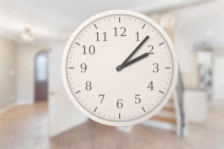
2:07
